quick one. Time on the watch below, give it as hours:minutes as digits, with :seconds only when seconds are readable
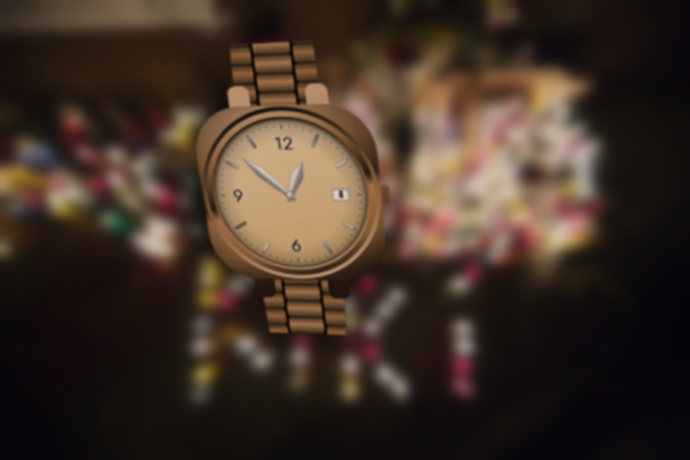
12:52
